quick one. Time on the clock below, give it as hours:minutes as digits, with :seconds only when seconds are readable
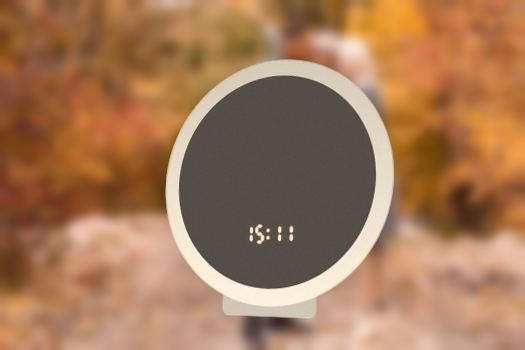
15:11
